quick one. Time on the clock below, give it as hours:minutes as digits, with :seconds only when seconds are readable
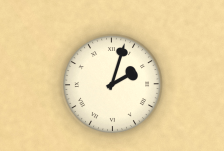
2:03
